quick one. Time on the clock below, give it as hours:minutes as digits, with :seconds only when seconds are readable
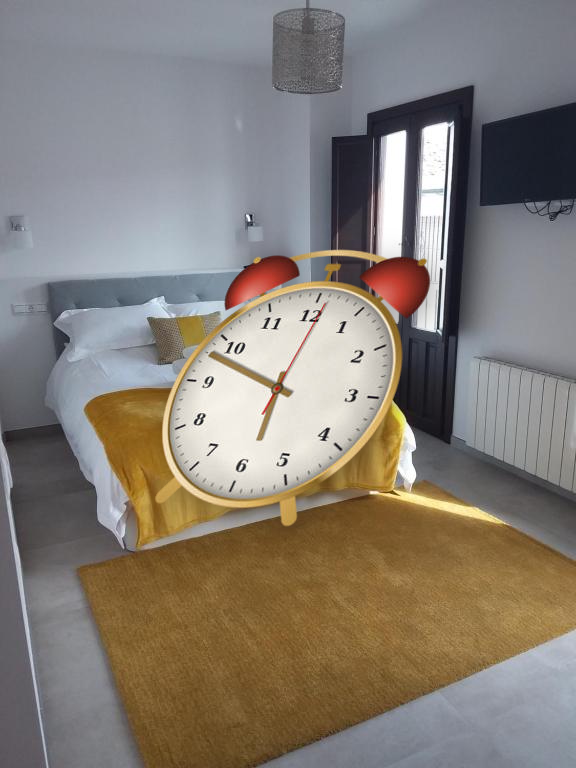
5:48:01
